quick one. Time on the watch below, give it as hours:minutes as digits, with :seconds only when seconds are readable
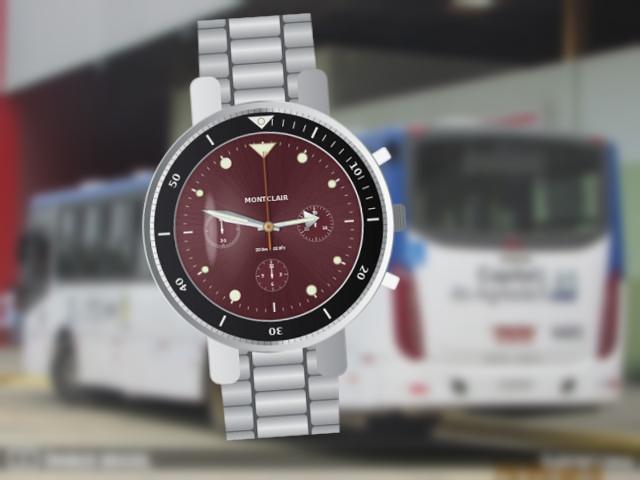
2:48
